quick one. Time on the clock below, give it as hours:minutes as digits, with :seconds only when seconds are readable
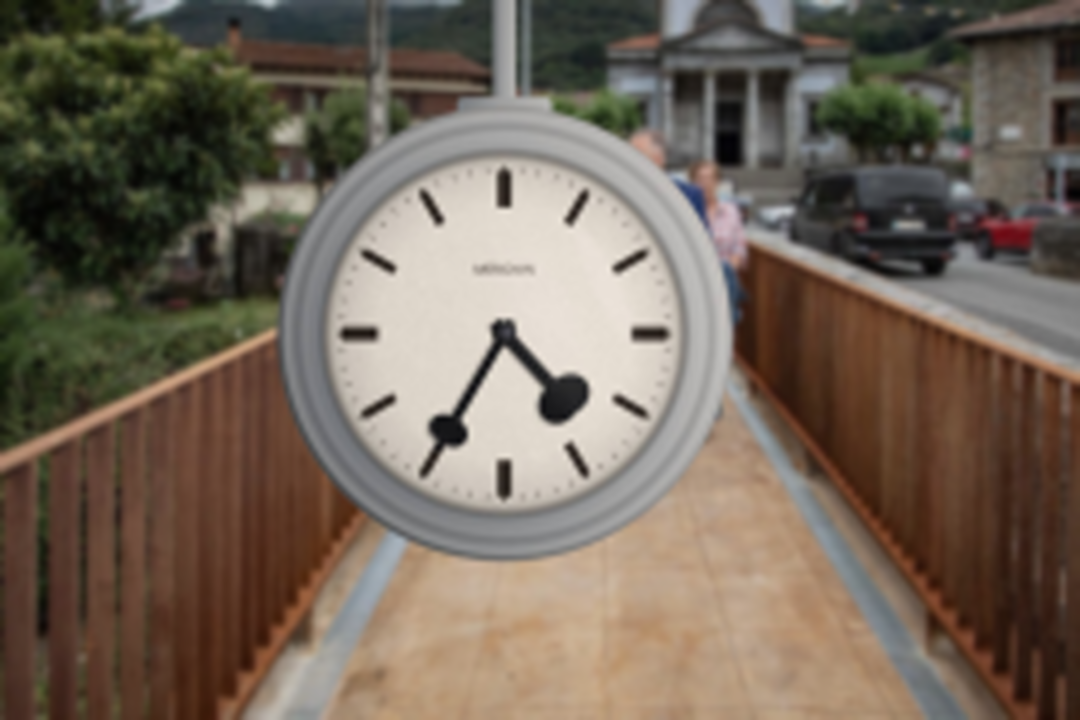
4:35
